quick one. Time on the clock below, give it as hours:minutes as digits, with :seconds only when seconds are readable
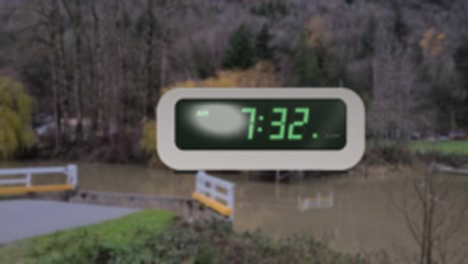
7:32
